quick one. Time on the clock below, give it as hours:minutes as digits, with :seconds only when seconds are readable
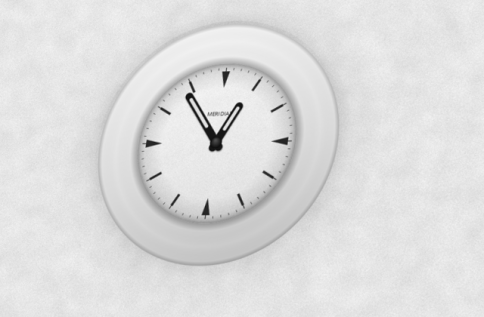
12:54
